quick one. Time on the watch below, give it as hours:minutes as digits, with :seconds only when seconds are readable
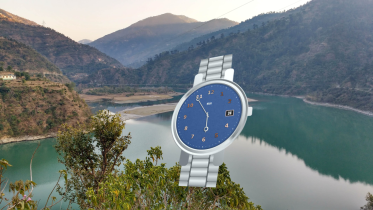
5:54
